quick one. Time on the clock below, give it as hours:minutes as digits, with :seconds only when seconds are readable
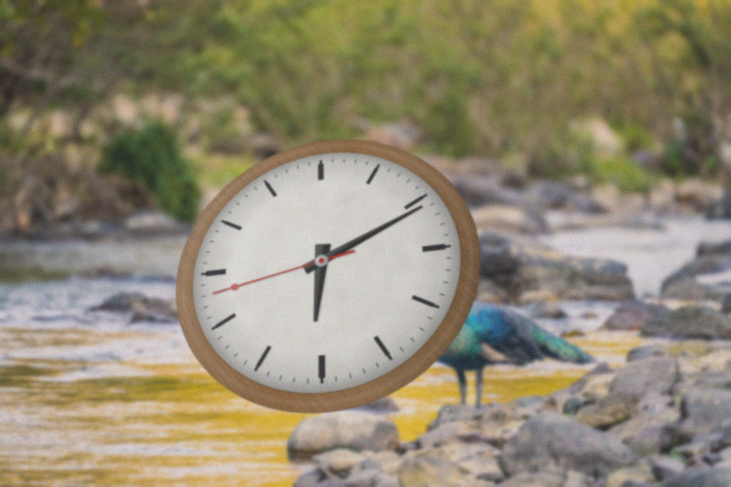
6:10:43
